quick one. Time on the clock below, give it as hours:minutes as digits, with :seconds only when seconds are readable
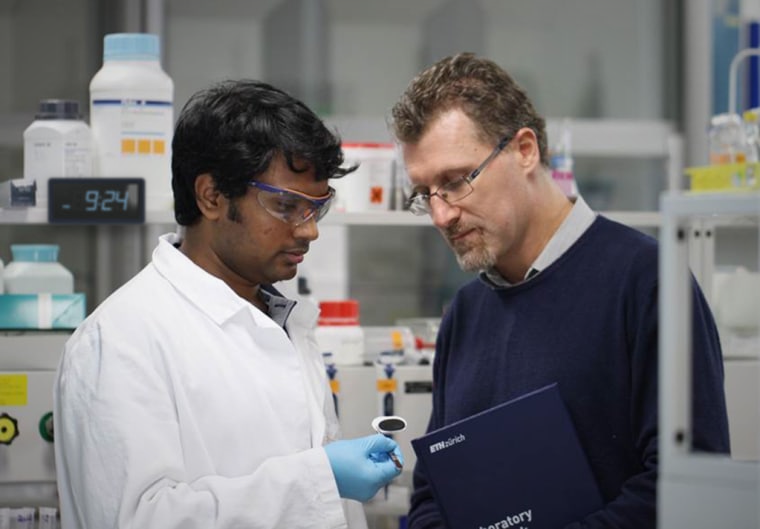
9:24
